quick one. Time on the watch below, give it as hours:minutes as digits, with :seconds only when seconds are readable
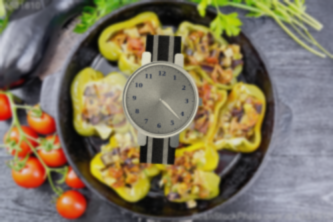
4:22
